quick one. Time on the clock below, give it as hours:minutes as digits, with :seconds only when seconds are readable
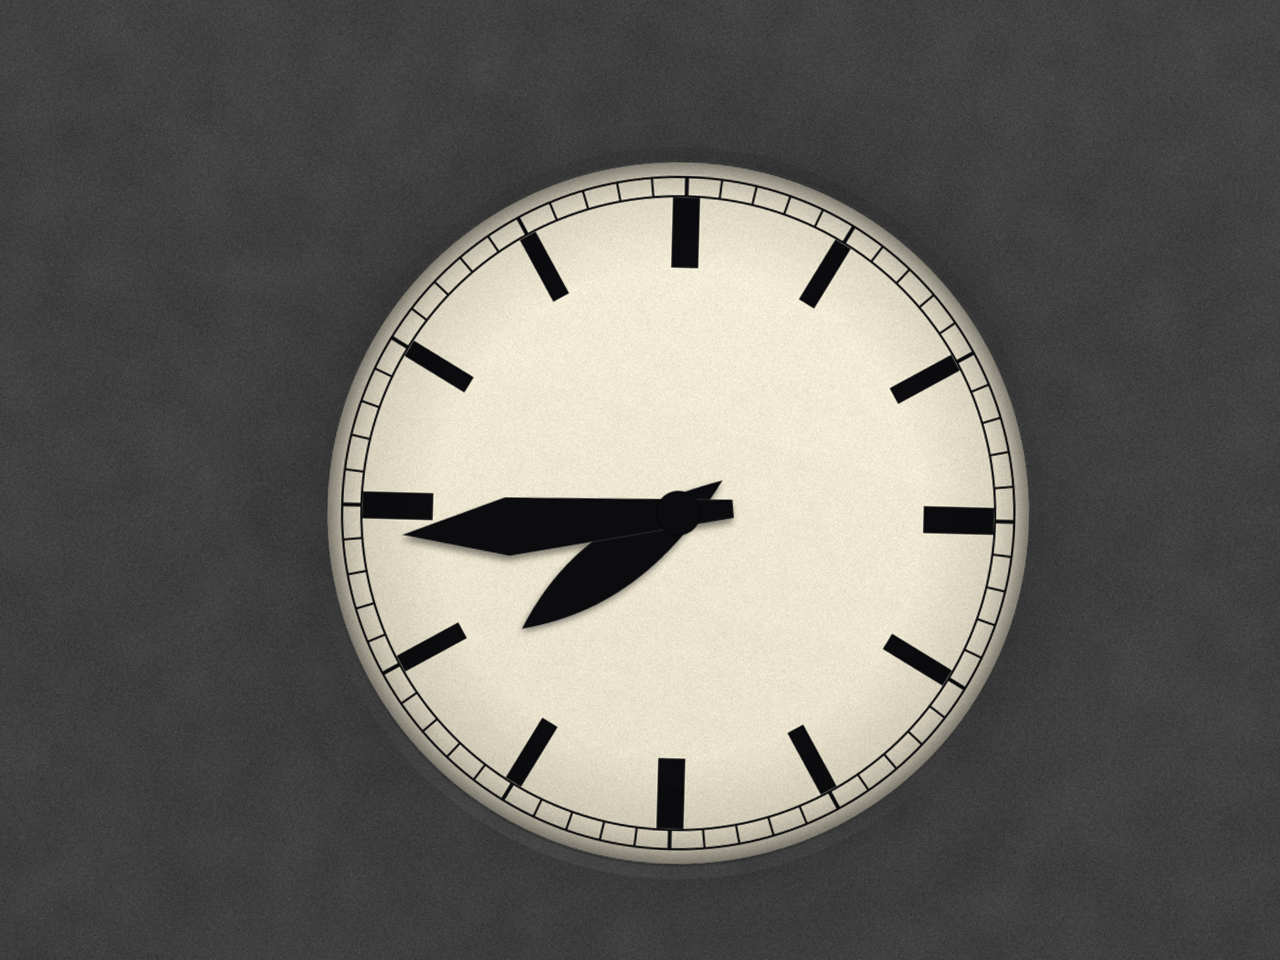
7:44
